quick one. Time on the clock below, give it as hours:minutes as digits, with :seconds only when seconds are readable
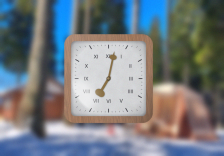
7:02
